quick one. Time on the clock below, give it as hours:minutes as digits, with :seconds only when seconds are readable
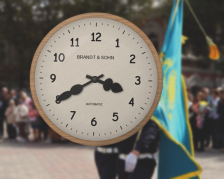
3:40
